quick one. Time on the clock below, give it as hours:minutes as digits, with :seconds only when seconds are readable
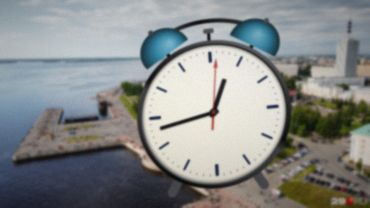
12:43:01
